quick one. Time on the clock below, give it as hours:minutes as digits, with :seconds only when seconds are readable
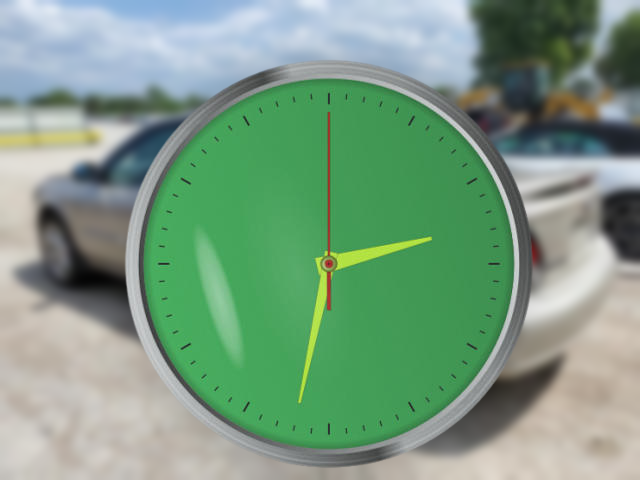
2:32:00
